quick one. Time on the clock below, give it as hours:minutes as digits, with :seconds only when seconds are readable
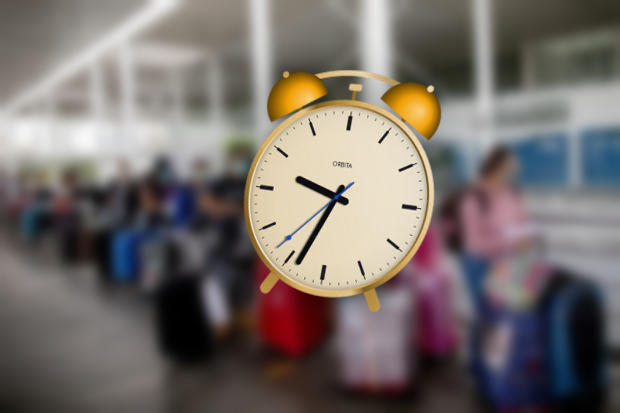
9:33:37
